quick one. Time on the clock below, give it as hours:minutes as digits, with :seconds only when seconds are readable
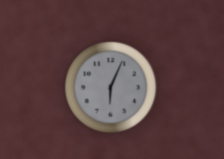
6:04
